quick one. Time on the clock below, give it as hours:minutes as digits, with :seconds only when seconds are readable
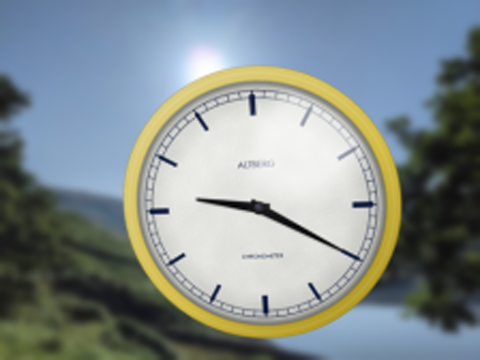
9:20
